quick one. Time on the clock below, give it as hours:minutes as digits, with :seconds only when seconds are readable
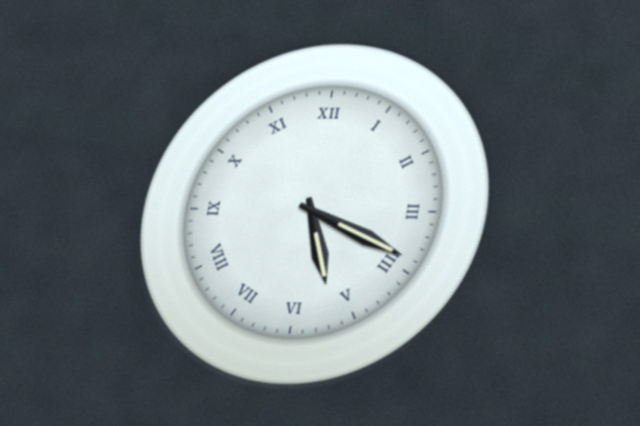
5:19
